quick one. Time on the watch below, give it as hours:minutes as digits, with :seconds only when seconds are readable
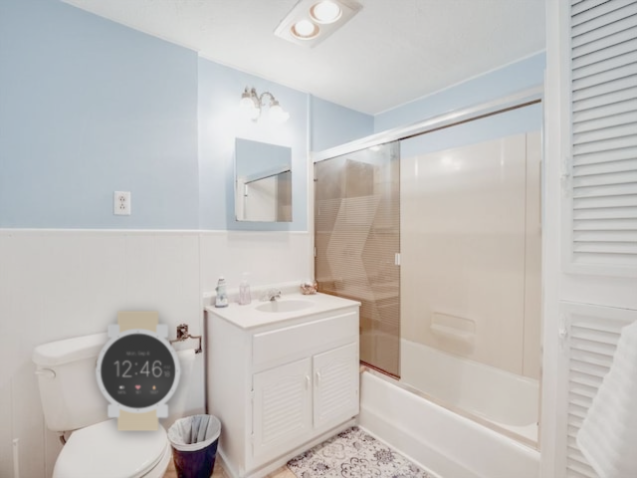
12:46
